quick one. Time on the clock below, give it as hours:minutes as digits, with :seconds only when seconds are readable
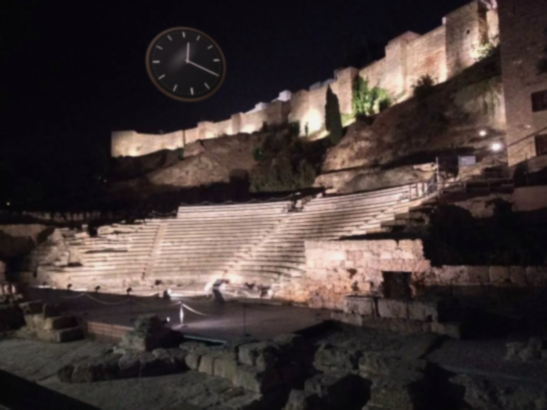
12:20
